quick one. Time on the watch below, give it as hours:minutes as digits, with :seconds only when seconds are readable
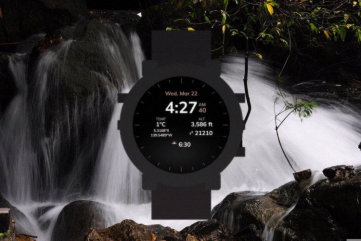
4:27
